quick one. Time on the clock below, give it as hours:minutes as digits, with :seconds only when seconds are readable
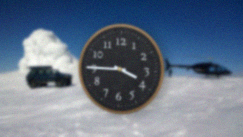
3:45
